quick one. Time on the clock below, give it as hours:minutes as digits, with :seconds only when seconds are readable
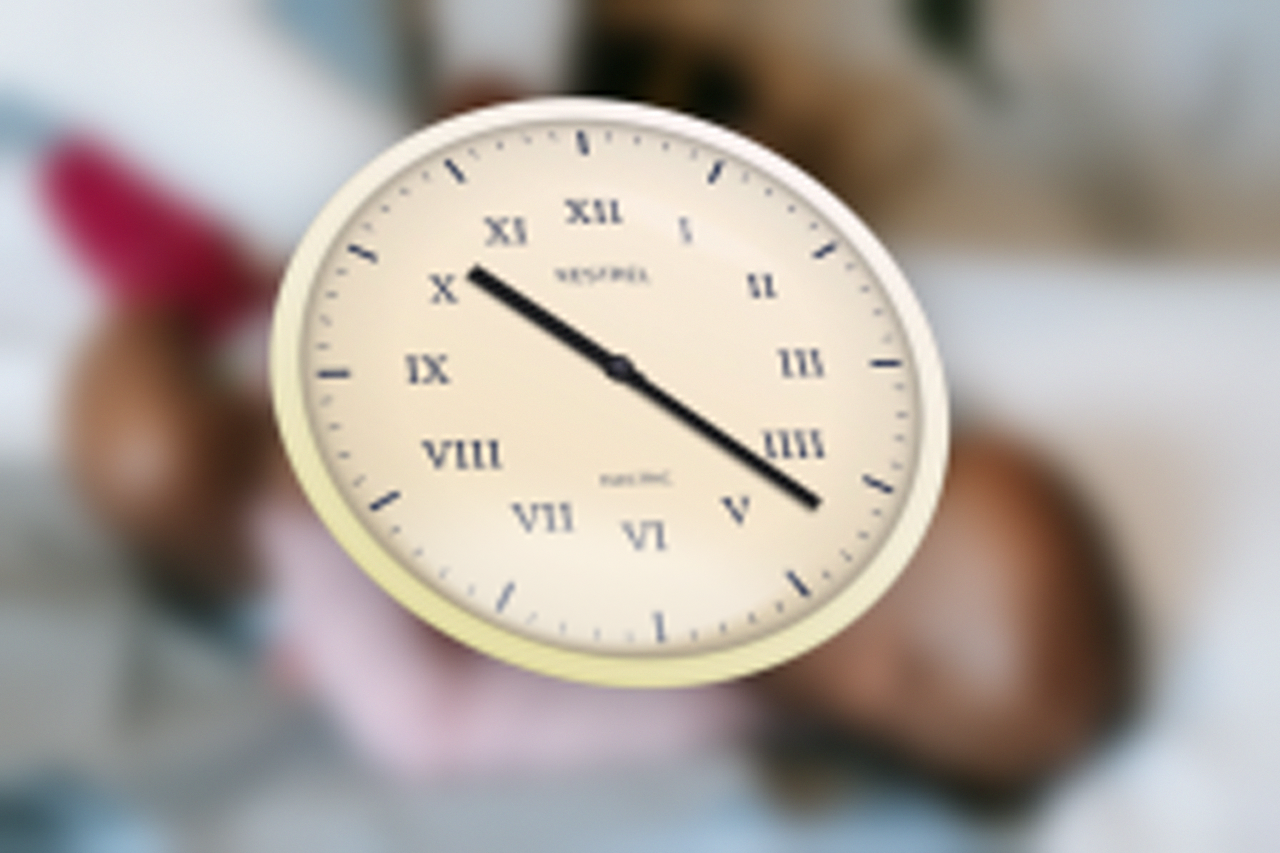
10:22
